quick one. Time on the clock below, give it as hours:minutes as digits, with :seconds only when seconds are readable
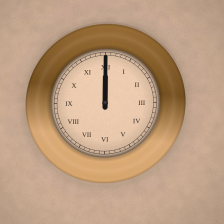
12:00
